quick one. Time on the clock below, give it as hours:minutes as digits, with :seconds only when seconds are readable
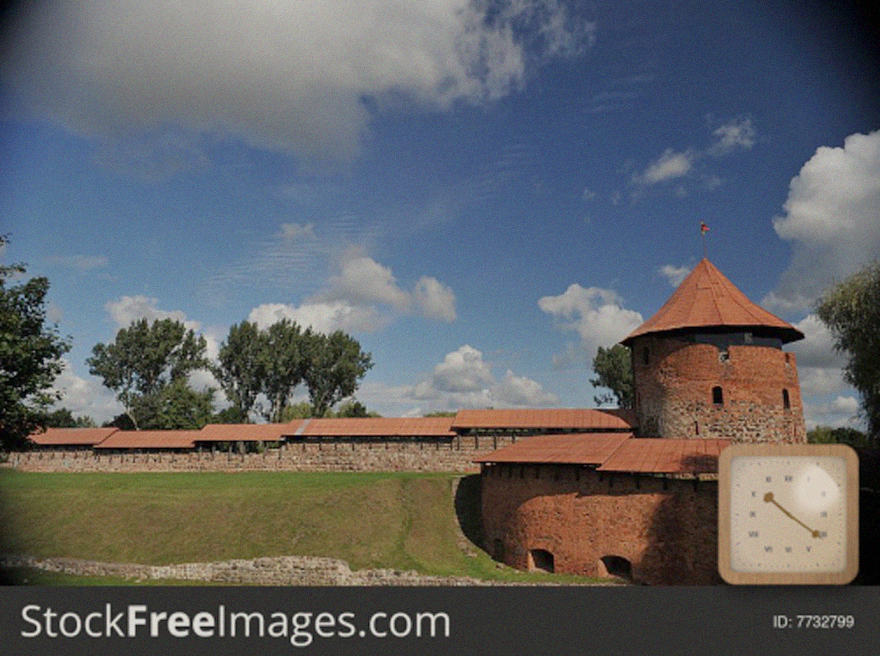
10:21
